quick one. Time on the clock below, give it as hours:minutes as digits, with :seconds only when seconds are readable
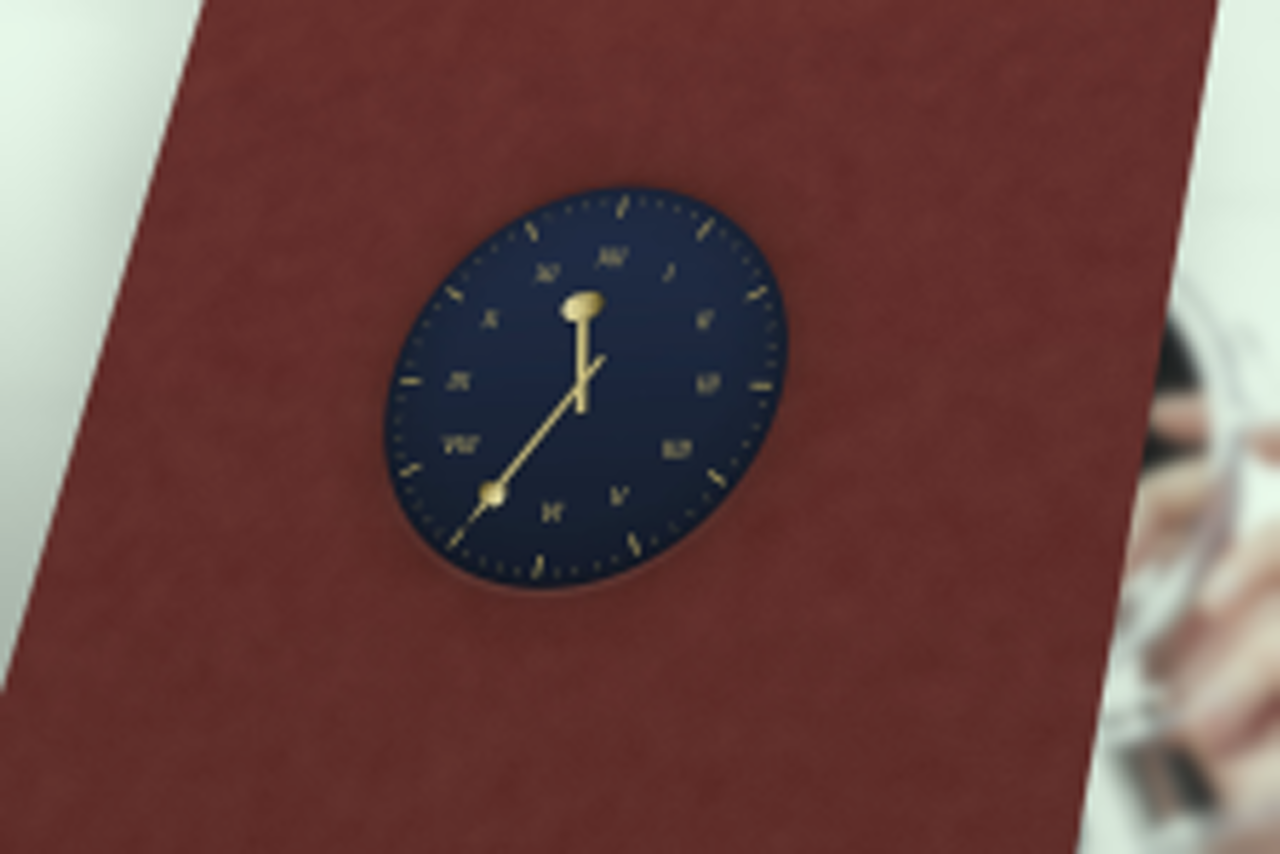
11:35
